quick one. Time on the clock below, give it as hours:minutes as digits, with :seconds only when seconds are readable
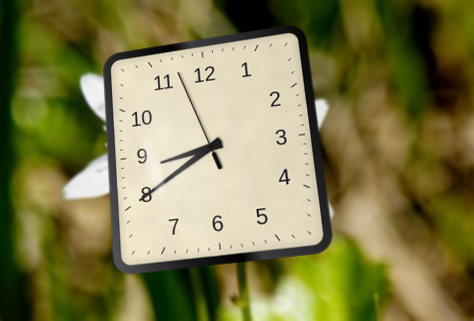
8:39:57
